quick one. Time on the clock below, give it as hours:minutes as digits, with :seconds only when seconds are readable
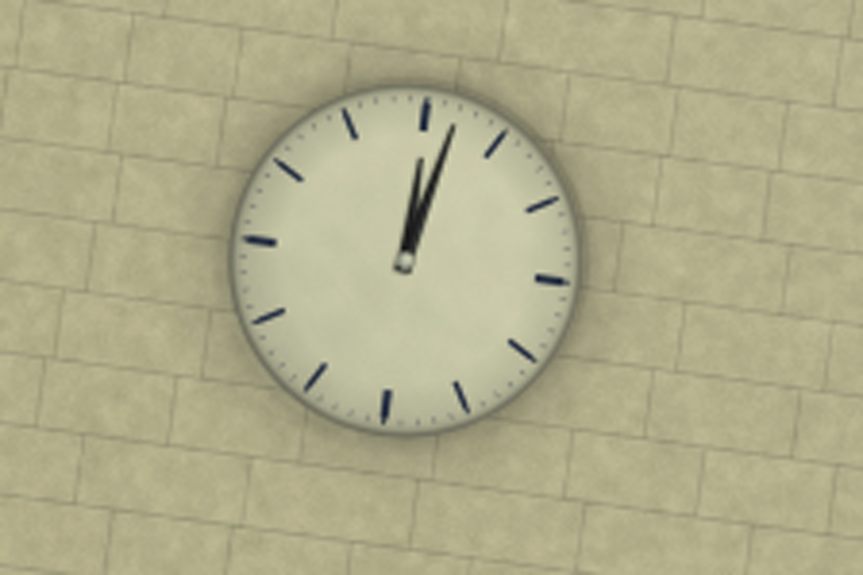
12:02
